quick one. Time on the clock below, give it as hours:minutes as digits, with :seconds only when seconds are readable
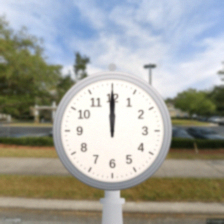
12:00
